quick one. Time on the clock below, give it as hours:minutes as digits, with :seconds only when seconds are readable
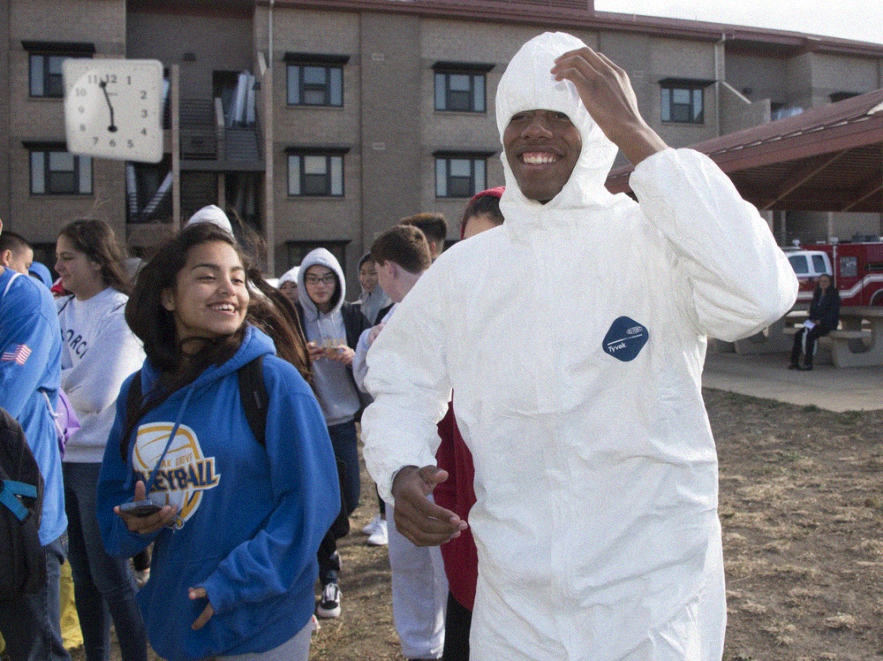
5:57
